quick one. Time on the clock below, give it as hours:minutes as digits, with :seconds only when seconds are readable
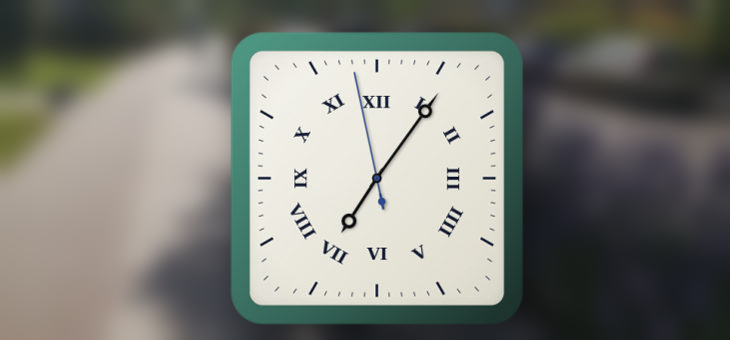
7:05:58
